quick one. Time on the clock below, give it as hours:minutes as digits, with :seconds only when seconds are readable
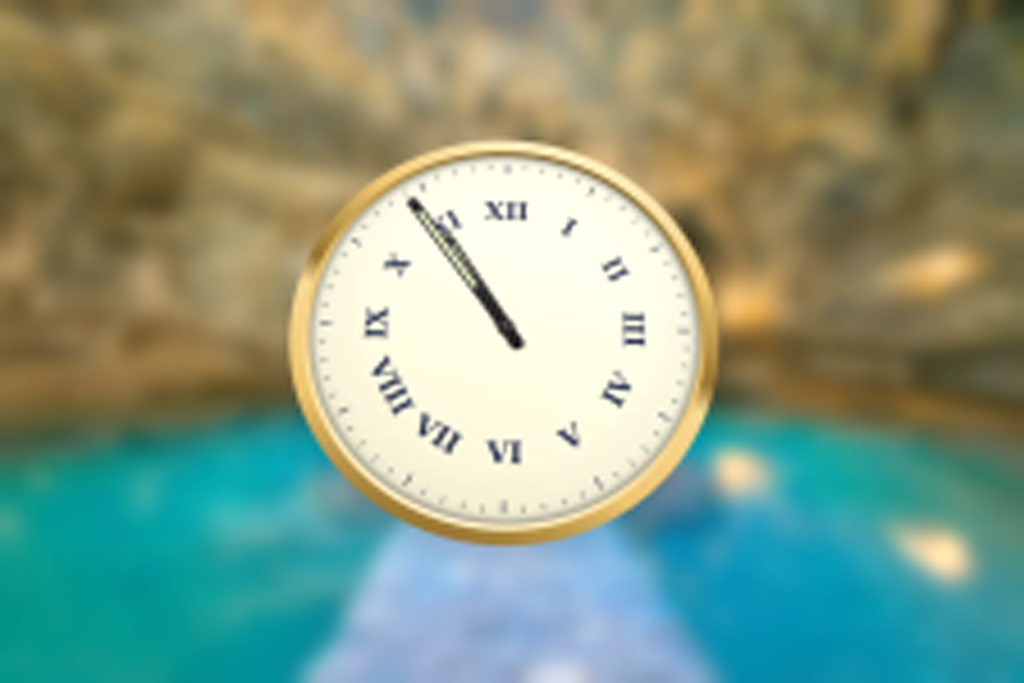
10:54
